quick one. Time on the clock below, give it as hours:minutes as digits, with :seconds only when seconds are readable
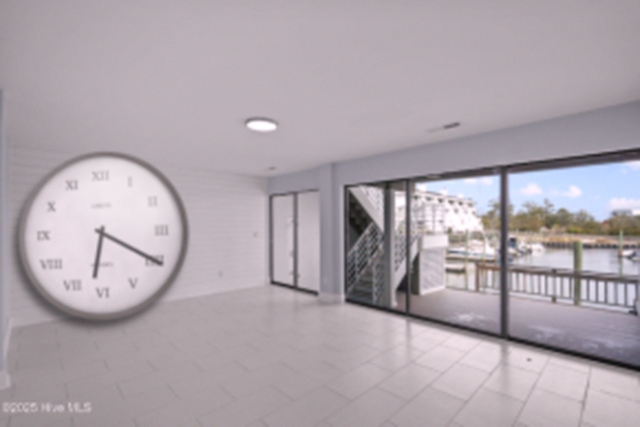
6:20
